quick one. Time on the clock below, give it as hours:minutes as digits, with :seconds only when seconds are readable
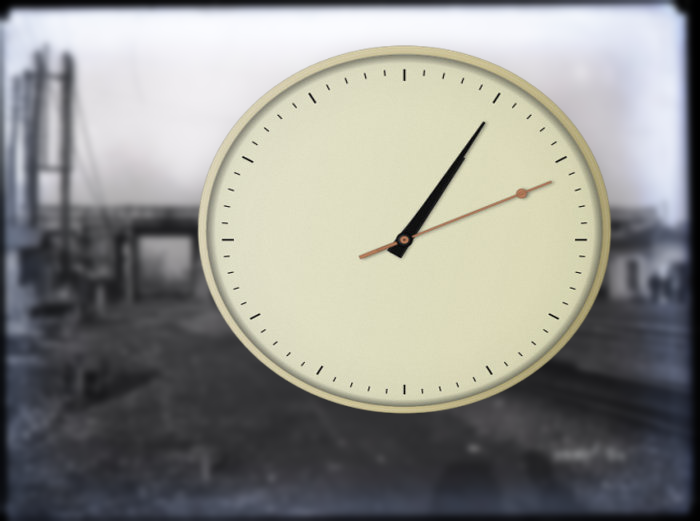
1:05:11
